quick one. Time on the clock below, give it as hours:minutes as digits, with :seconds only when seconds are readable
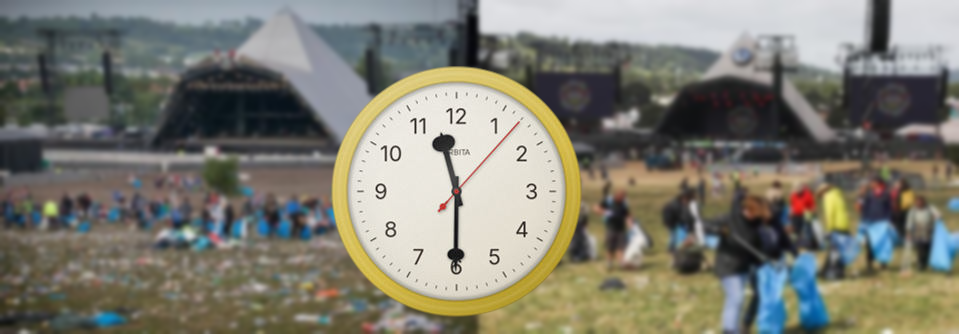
11:30:07
